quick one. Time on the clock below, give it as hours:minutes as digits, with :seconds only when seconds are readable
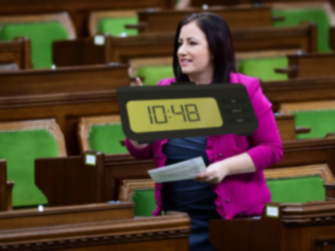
10:48
